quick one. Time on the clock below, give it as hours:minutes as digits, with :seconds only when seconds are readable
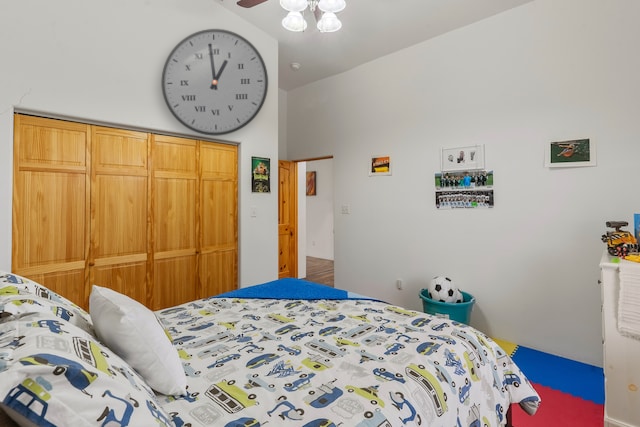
12:59
